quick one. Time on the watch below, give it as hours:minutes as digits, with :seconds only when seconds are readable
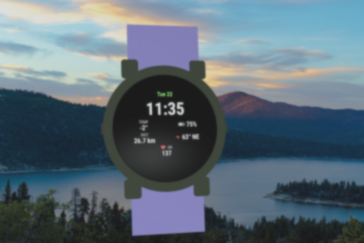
11:35
